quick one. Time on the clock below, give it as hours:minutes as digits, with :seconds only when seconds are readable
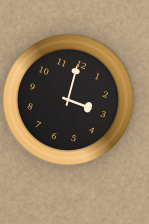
2:59
